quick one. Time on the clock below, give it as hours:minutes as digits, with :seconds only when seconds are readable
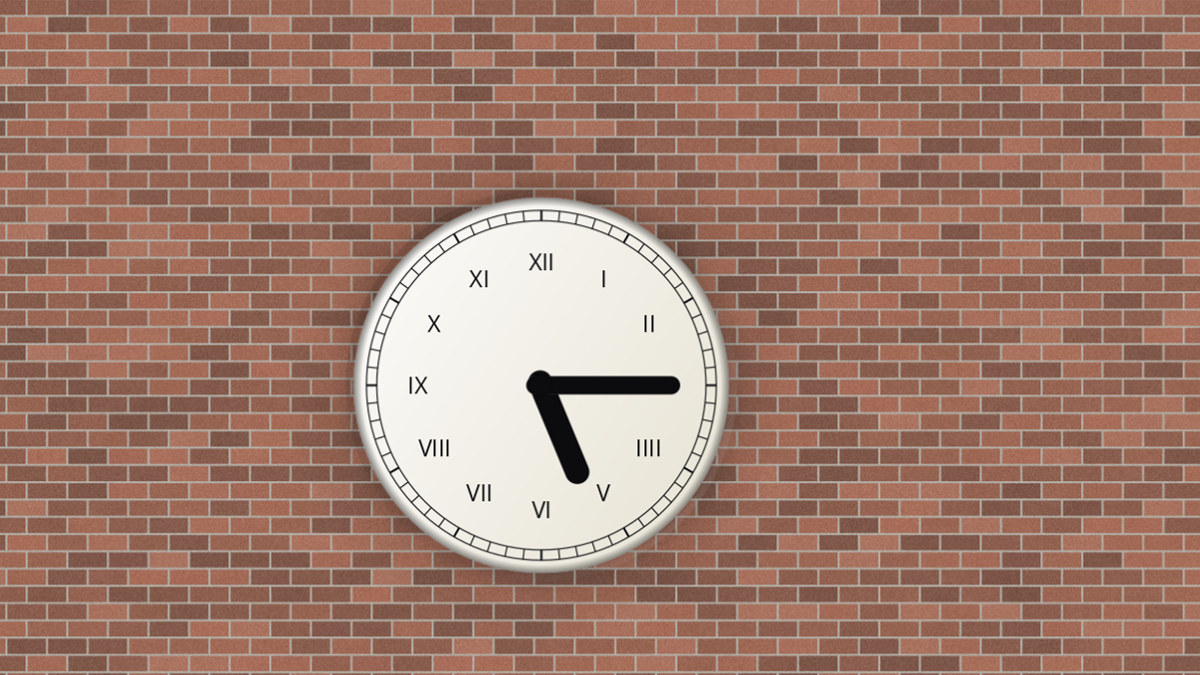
5:15
